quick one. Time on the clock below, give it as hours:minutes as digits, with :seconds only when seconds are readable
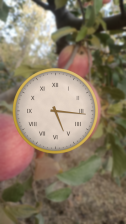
5:16
